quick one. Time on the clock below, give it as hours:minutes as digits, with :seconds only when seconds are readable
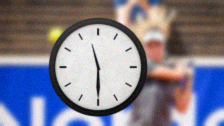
11:30
